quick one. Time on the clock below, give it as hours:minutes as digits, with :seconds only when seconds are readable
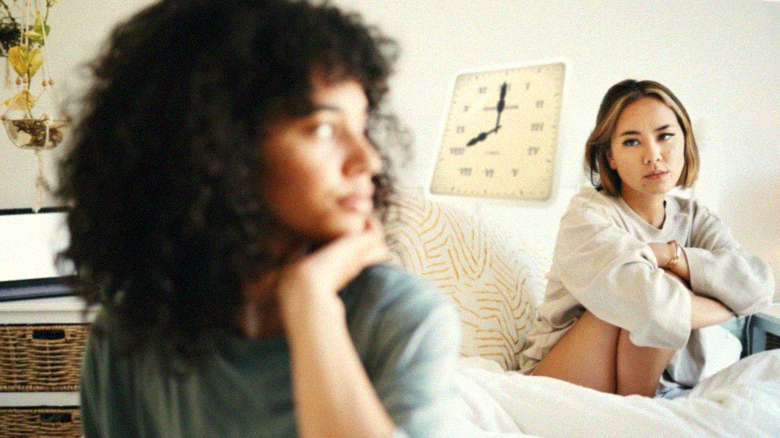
8:00
